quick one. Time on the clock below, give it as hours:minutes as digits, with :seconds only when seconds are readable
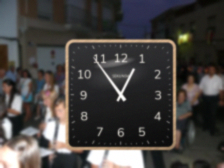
12:54
